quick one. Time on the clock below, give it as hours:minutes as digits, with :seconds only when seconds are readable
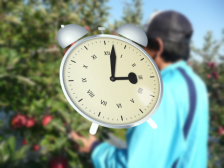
3:02
